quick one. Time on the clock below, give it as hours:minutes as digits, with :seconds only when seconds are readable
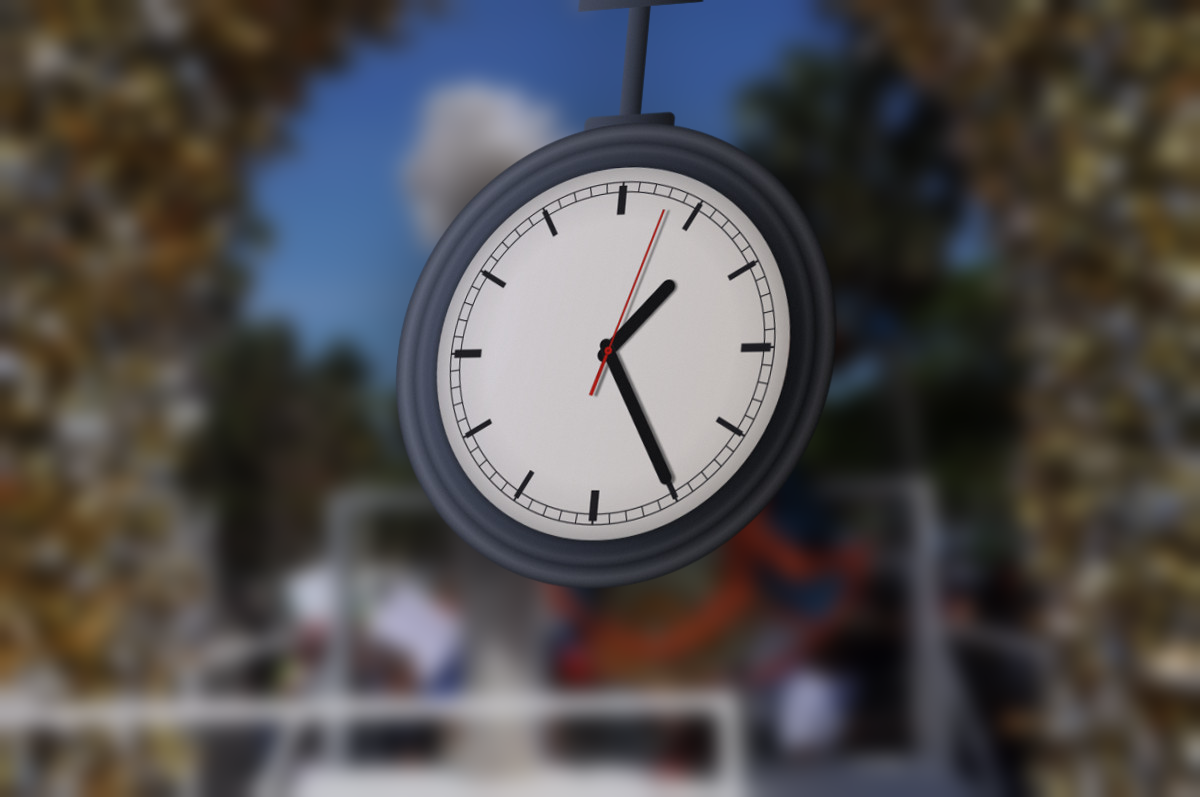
1:25:03
